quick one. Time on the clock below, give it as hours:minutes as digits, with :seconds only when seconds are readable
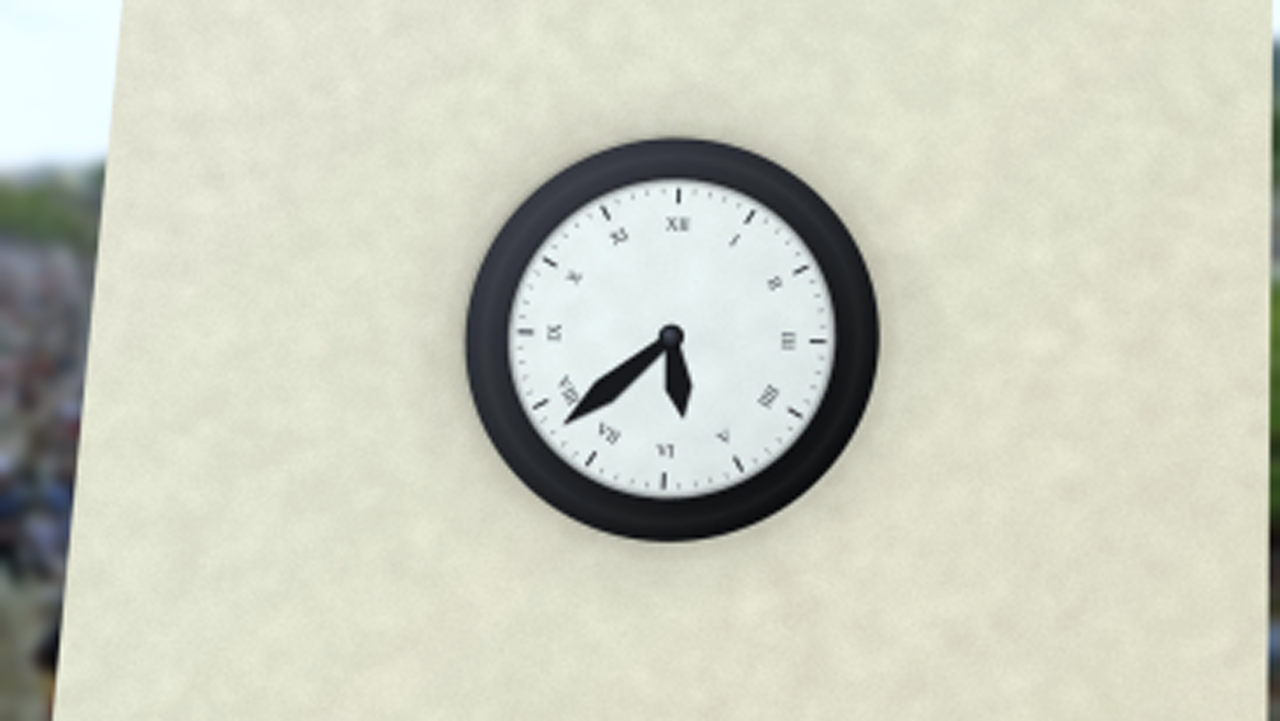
5:38
